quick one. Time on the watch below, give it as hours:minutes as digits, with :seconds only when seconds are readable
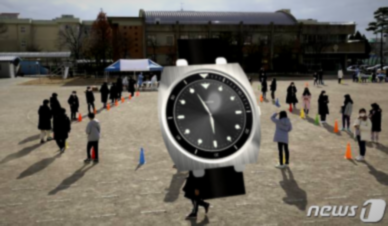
5:56
